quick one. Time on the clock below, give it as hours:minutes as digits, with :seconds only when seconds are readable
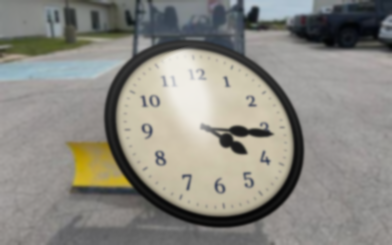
4:16
